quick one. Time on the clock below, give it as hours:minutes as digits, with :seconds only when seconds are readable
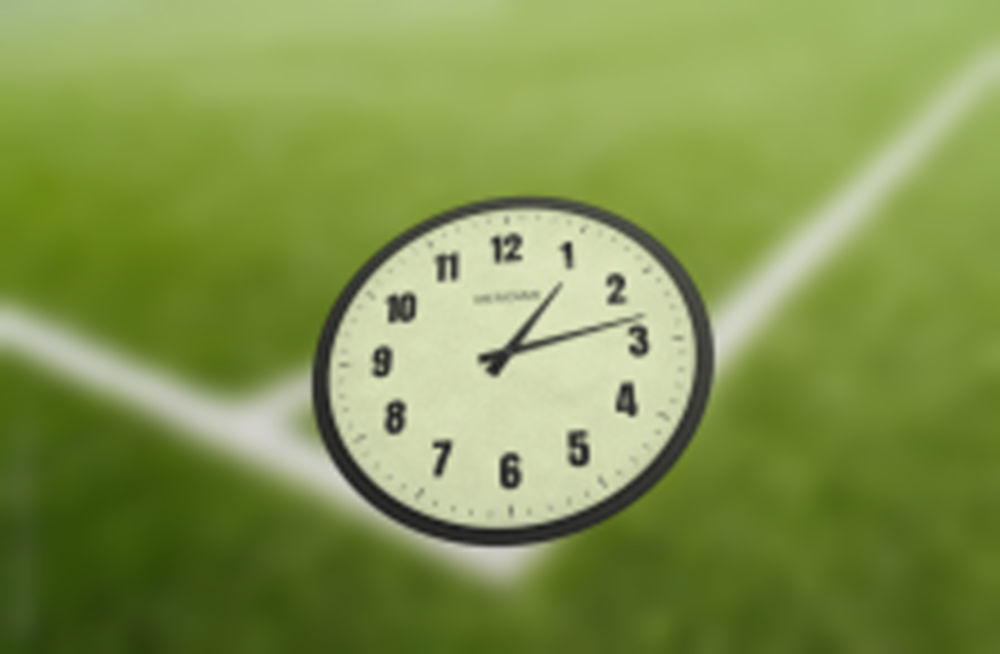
1:13
